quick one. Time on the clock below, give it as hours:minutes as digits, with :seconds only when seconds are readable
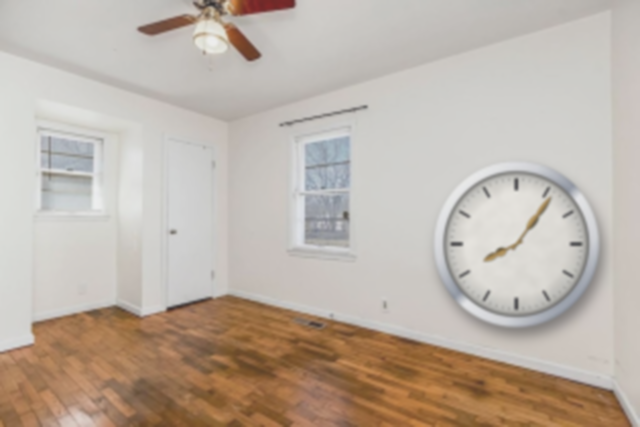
8:06
